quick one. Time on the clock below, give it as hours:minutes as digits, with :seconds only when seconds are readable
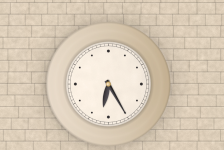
6:25
